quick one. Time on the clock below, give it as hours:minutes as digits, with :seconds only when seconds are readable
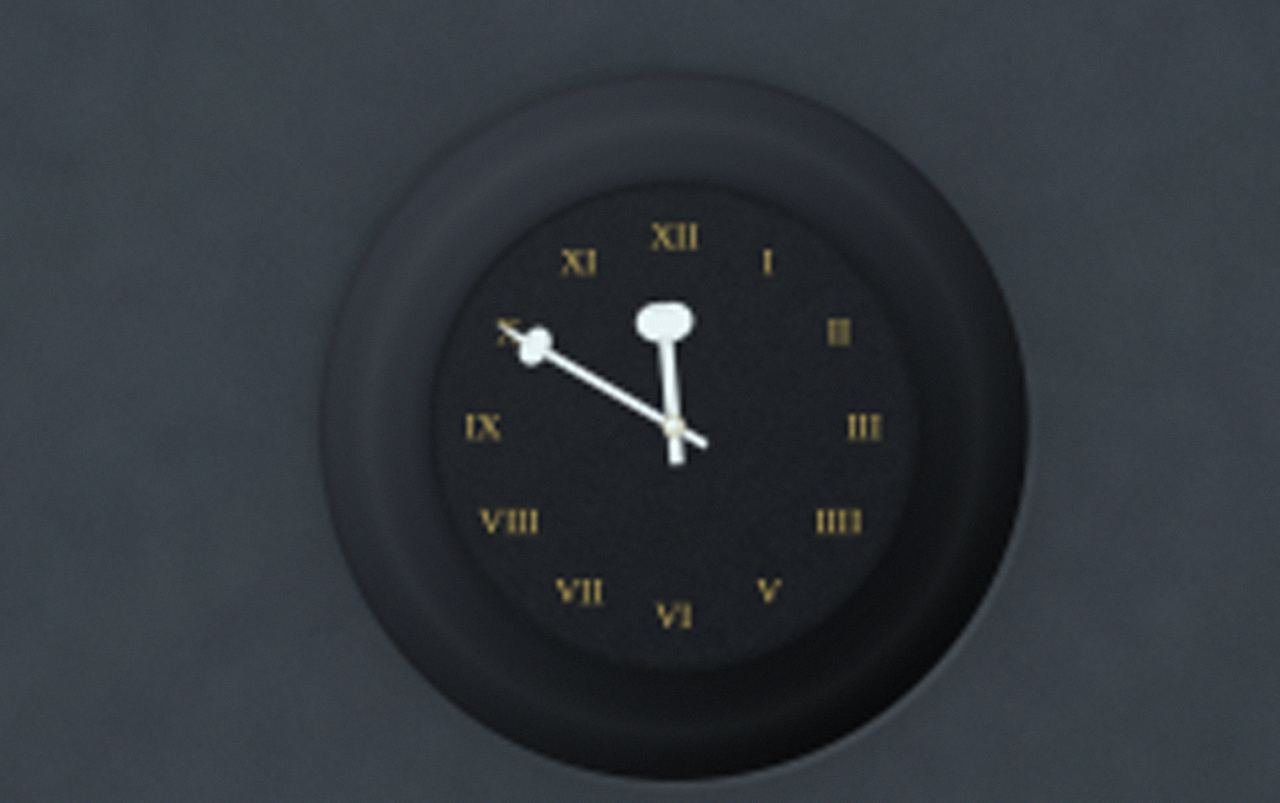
11:50
